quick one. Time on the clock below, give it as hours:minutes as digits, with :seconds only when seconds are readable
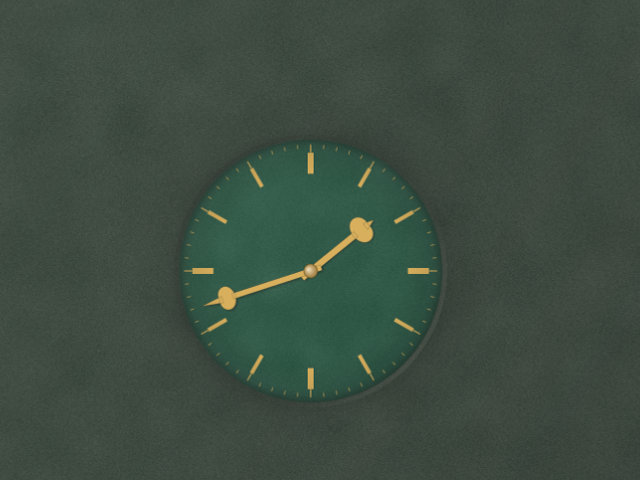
1:42
